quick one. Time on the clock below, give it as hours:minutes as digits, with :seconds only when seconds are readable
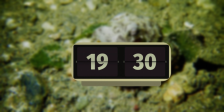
19:30
